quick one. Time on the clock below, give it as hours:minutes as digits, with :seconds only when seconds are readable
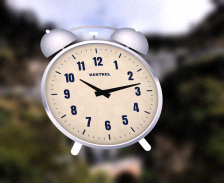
10:13
